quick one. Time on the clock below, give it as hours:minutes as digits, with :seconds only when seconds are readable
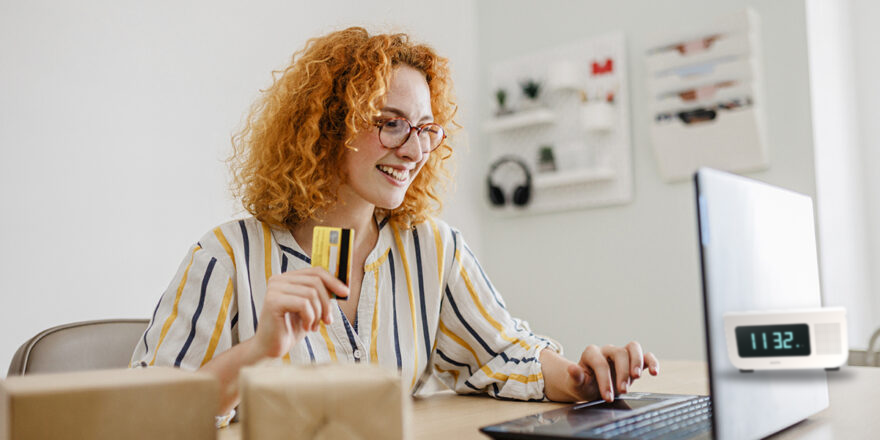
11:32
